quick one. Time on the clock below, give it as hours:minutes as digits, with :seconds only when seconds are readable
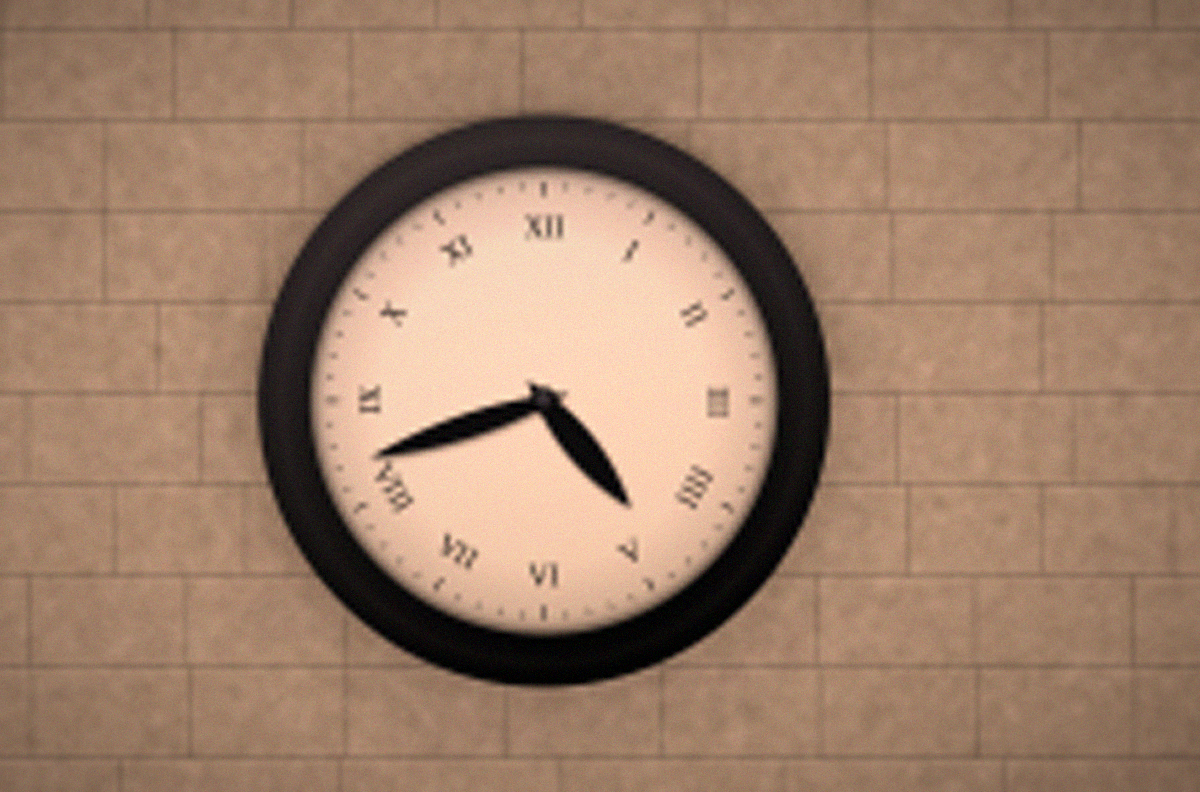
4:42
